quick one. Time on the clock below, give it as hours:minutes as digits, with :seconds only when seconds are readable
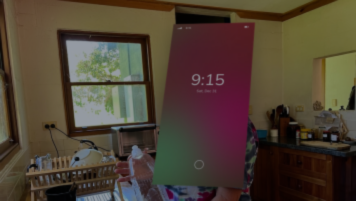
9:15
